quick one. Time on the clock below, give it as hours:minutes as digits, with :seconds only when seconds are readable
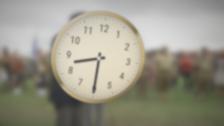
8:30
